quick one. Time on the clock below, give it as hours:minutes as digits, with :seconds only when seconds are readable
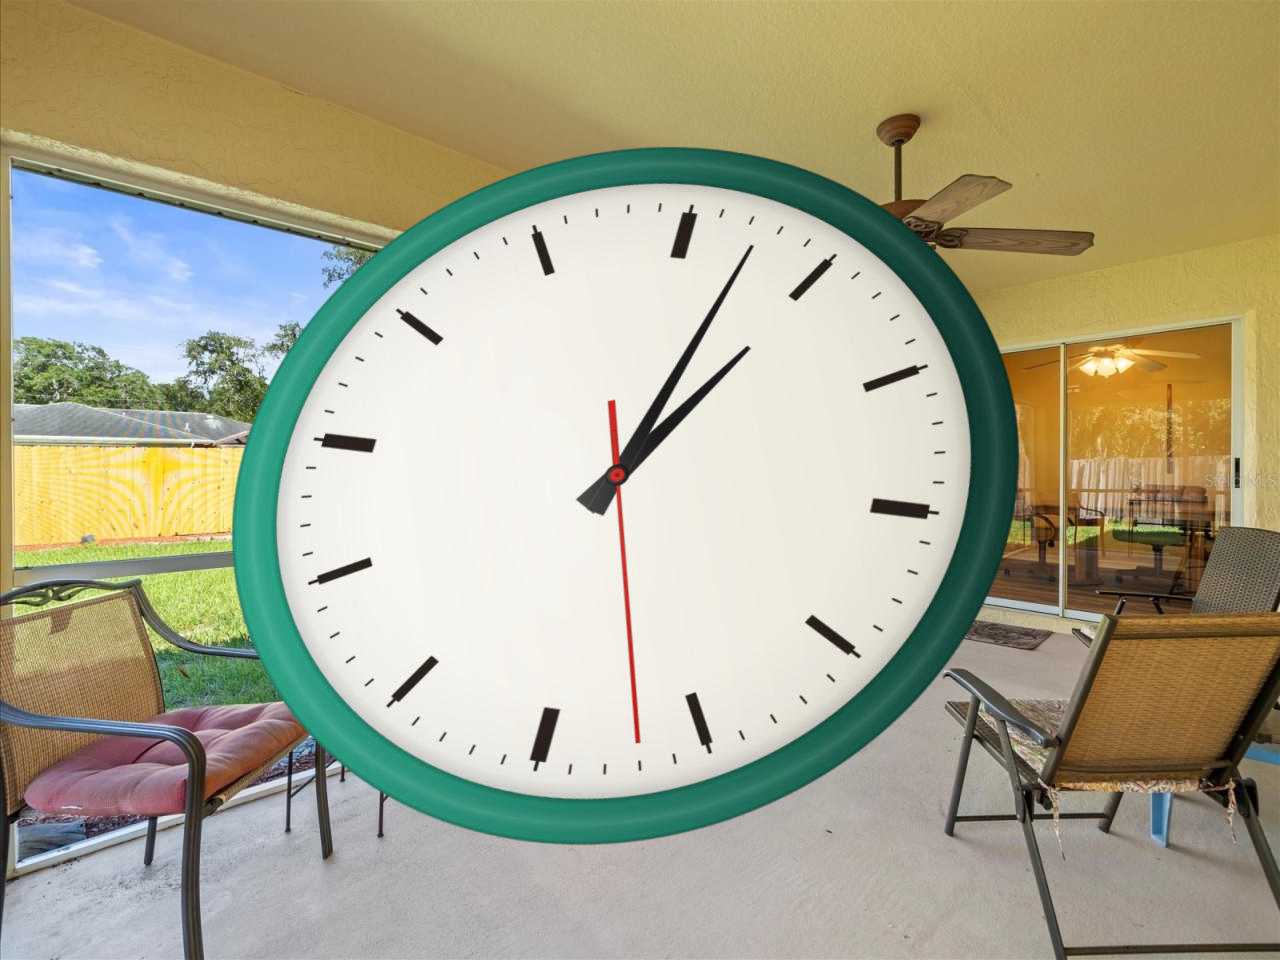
1:02:27
